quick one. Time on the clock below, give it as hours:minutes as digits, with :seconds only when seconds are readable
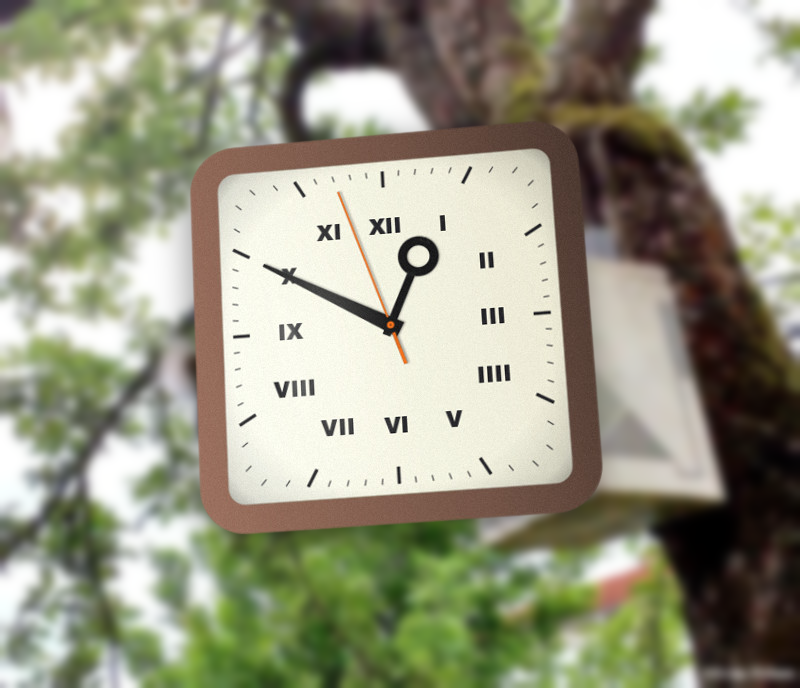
12:49:57
